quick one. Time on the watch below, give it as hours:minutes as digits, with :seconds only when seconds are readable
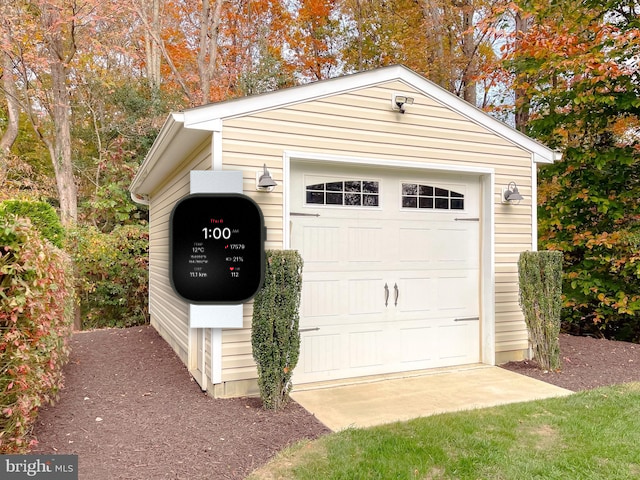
1:00
